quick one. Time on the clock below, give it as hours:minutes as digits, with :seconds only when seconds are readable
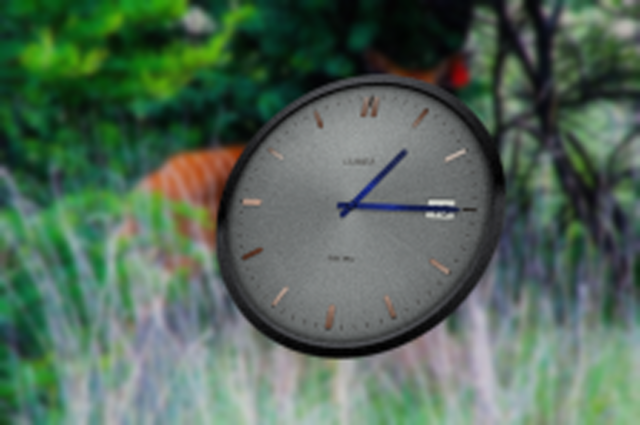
1:15
